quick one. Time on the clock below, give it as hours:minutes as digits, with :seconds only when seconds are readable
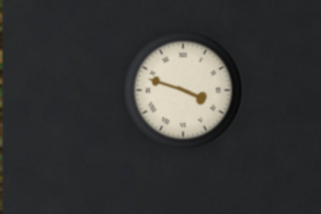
3:48
